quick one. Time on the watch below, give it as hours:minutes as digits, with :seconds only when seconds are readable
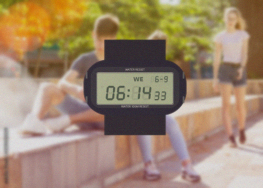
6:14:33
